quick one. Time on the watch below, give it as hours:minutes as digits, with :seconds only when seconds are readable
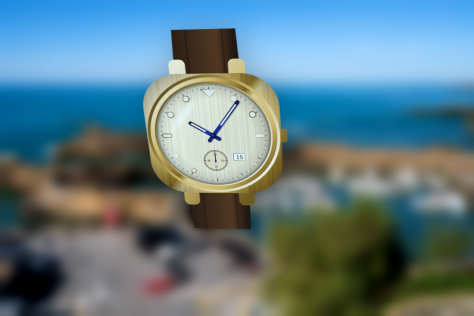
10:06
